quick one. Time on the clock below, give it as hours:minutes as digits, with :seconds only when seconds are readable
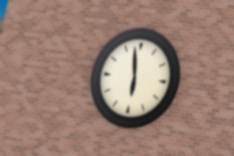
5:58
